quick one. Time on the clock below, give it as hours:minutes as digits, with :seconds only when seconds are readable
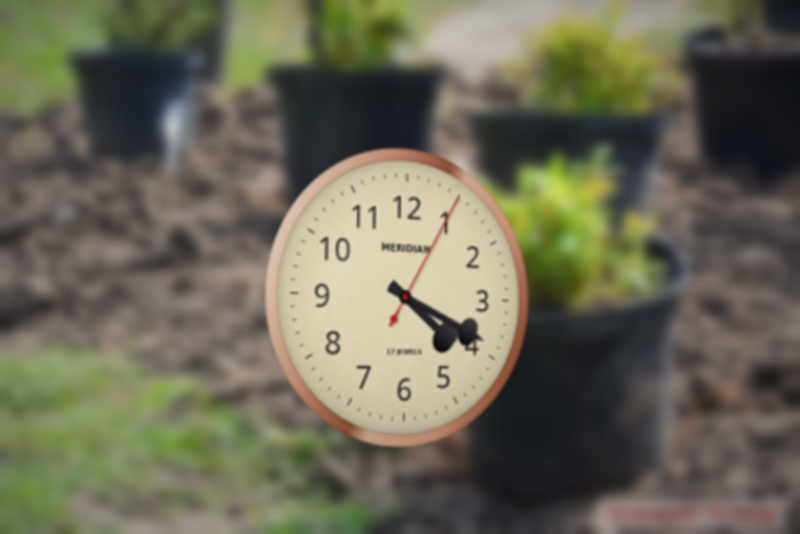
4:19:05
